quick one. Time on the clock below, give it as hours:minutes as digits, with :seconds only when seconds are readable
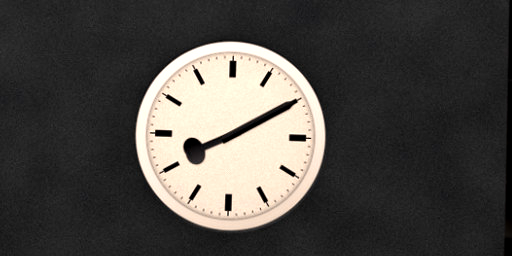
8:10
